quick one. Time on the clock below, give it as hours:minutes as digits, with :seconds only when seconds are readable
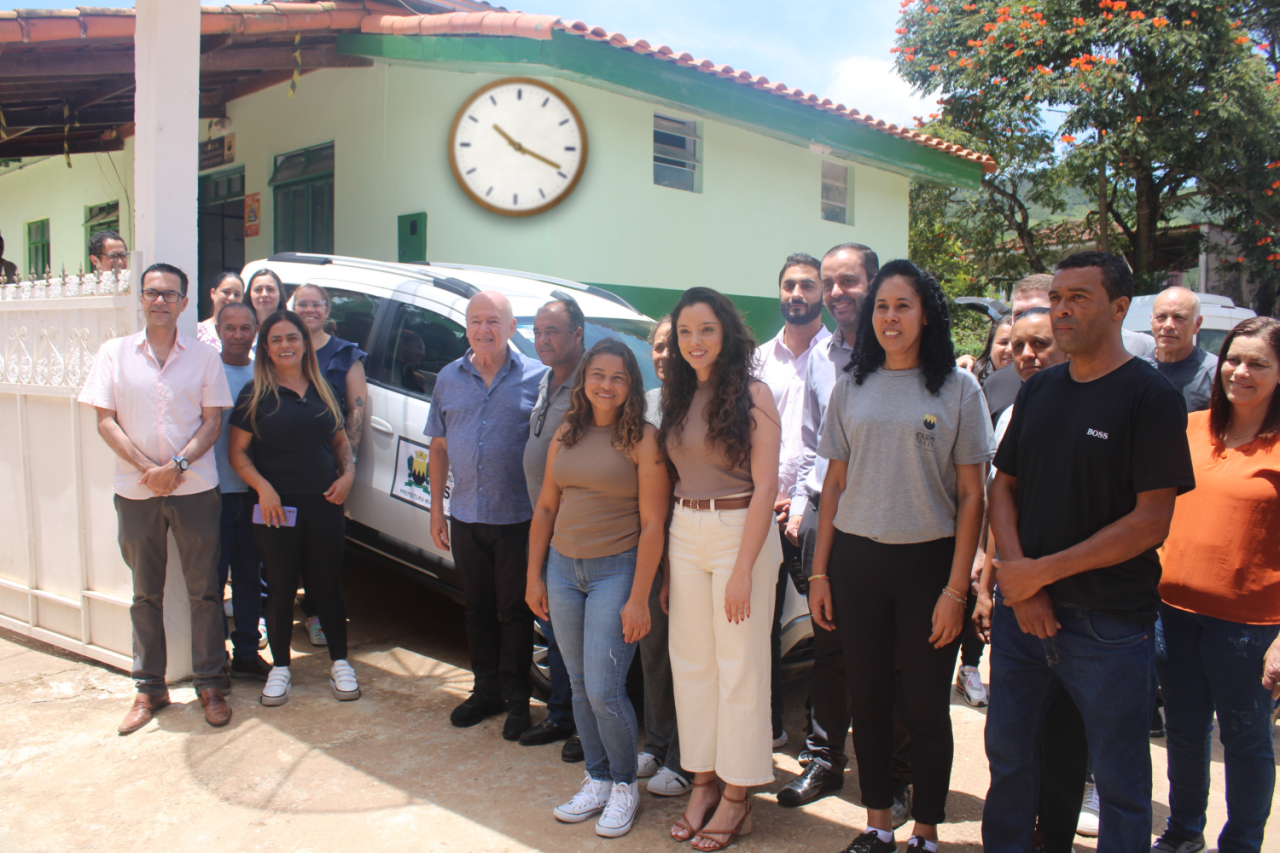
10:19
